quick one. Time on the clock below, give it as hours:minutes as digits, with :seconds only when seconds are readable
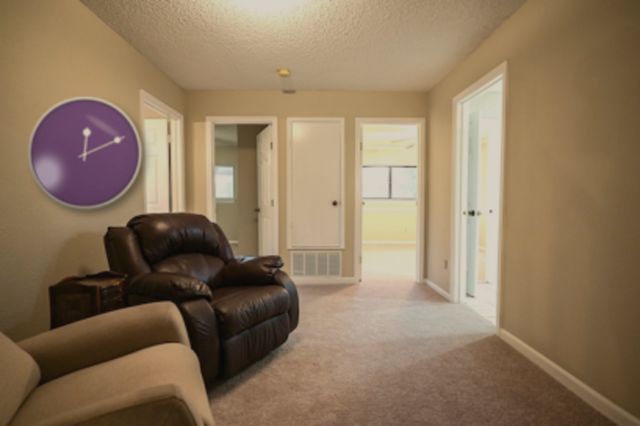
12:11
